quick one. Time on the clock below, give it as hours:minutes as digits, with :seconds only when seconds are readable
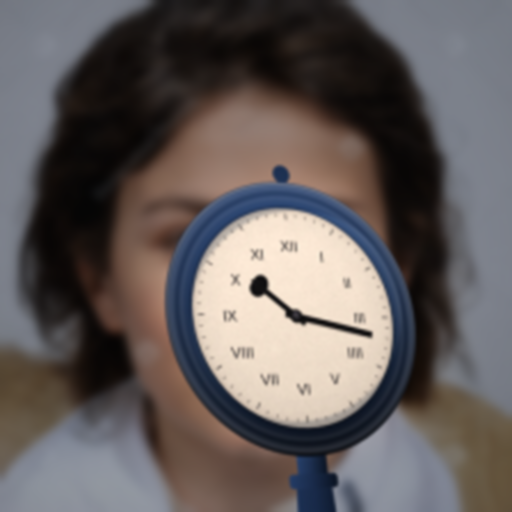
10:17
